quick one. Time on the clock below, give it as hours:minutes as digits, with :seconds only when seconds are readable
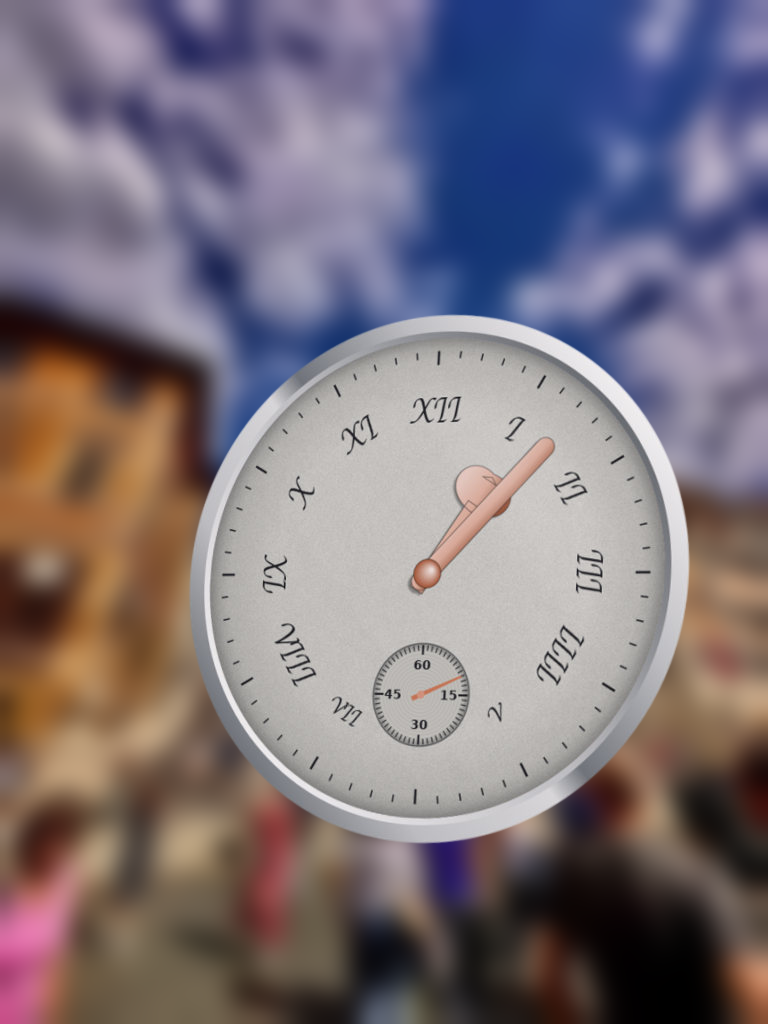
1:07:11
